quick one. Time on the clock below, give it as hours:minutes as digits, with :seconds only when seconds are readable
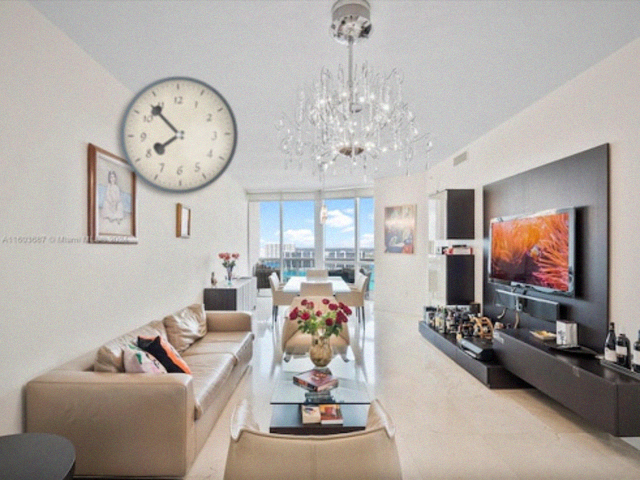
7:53
